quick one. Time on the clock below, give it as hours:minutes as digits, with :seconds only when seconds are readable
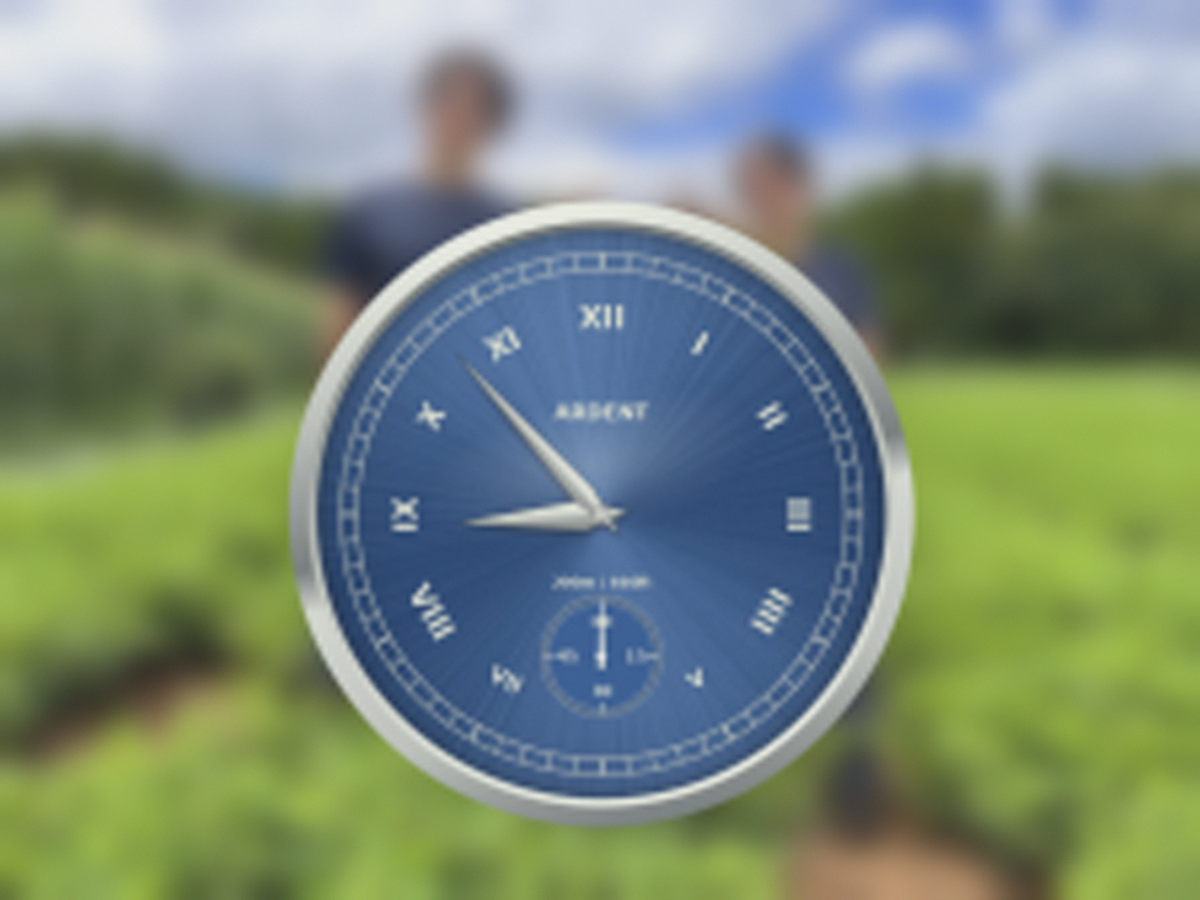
8:53
